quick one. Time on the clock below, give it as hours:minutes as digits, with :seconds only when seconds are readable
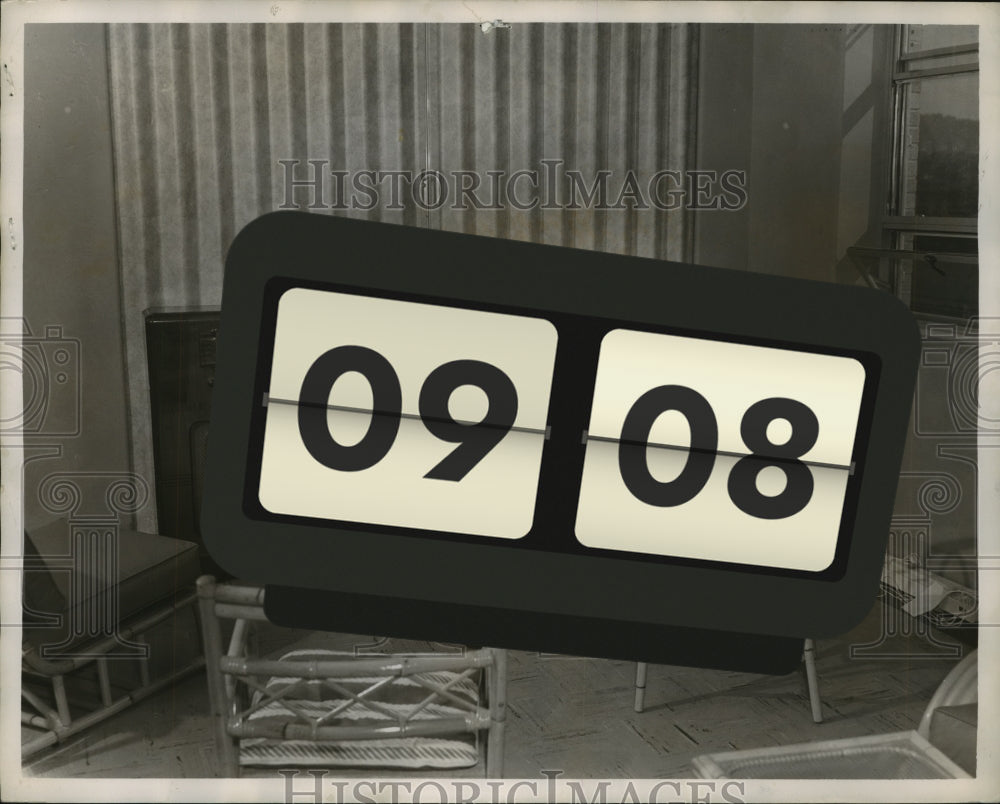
9:08
